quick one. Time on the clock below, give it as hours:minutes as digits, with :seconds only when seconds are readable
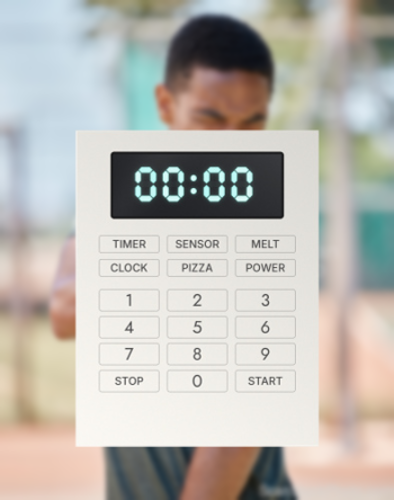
0:00
